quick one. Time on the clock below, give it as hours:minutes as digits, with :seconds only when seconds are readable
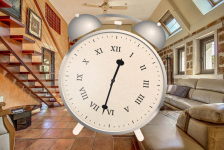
12:32
